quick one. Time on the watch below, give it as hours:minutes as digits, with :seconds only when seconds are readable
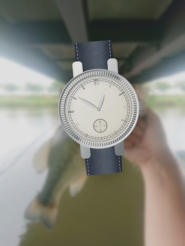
12:51
